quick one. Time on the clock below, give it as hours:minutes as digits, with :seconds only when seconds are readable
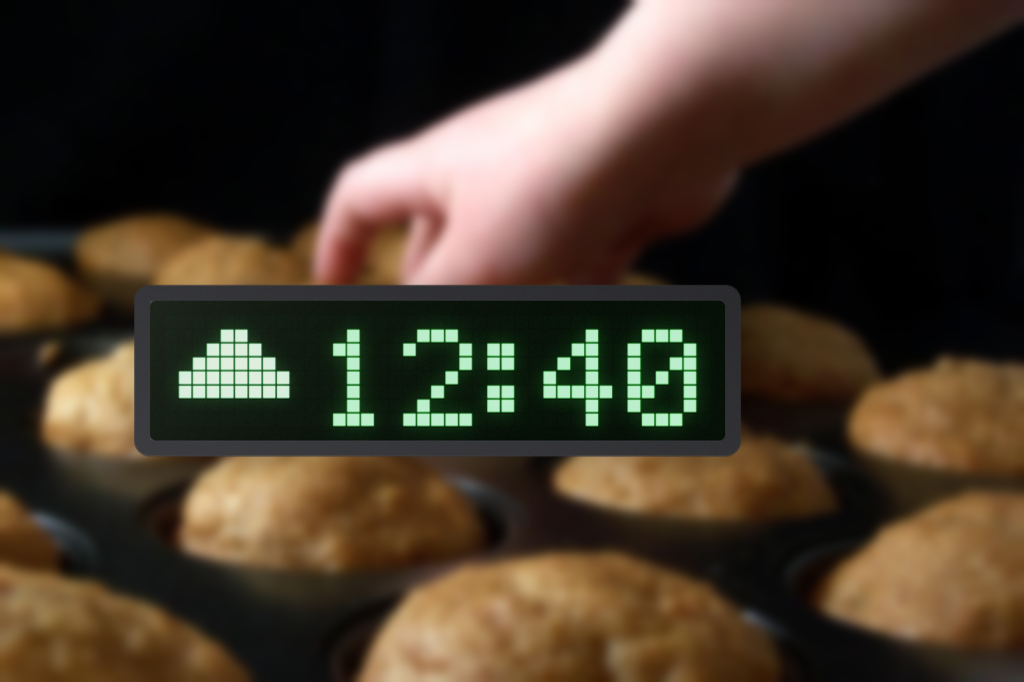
12:40
